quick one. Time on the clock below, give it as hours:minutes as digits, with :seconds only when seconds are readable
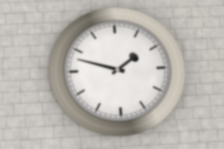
1:48
